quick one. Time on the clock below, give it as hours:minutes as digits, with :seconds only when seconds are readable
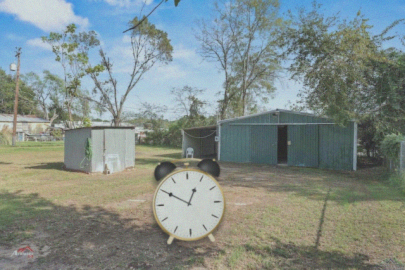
12:50
